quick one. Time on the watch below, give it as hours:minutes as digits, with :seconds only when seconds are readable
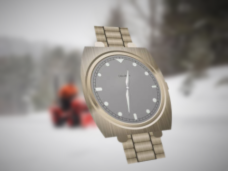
12:32
